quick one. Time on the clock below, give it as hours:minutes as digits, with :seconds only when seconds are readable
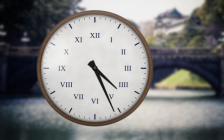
4:26
